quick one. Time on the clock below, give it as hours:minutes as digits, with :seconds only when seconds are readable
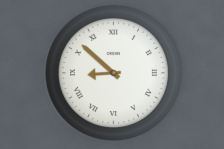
8:52
